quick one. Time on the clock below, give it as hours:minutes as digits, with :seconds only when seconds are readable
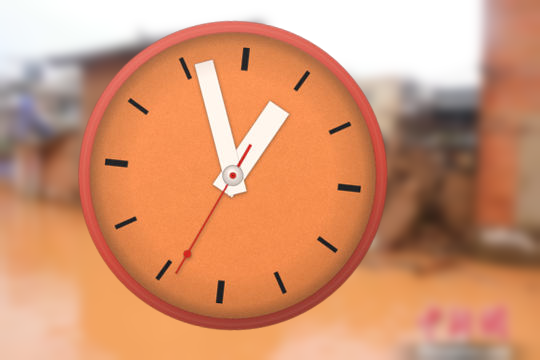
12:56:34
